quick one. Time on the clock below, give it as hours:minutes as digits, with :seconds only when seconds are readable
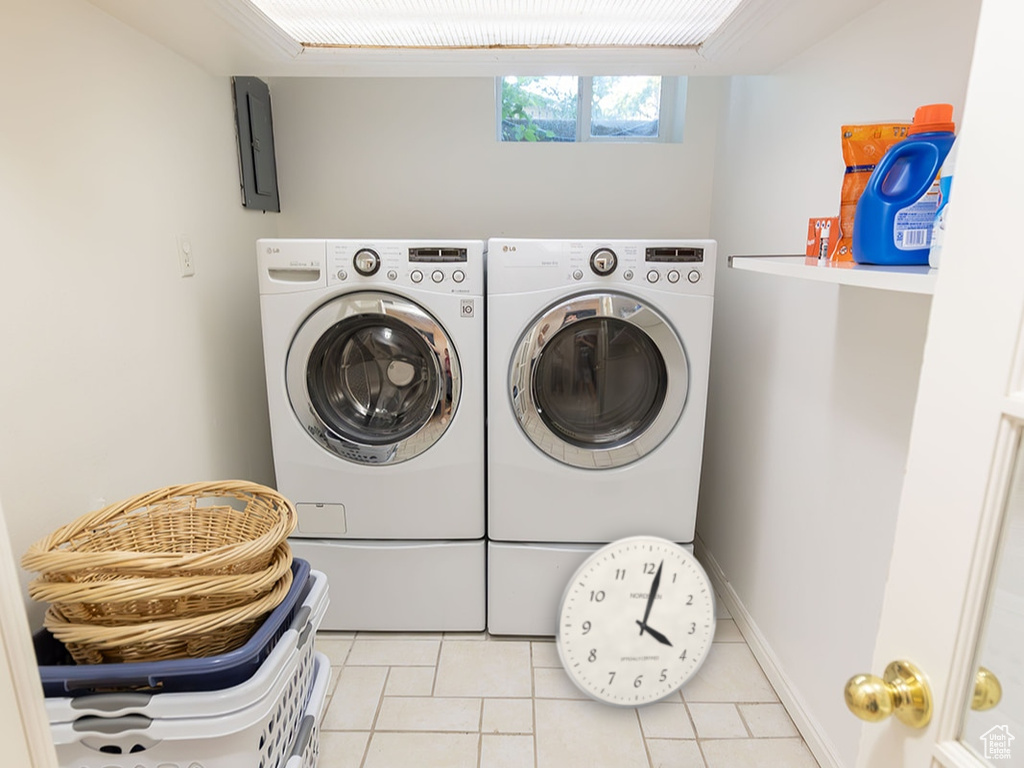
4:02
